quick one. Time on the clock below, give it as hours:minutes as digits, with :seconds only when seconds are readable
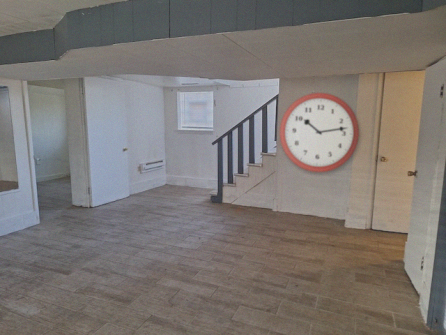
10:13
